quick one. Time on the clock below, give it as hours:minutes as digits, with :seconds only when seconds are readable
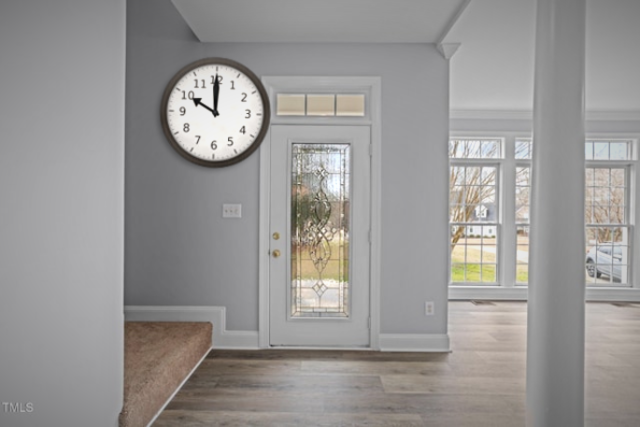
10:00
